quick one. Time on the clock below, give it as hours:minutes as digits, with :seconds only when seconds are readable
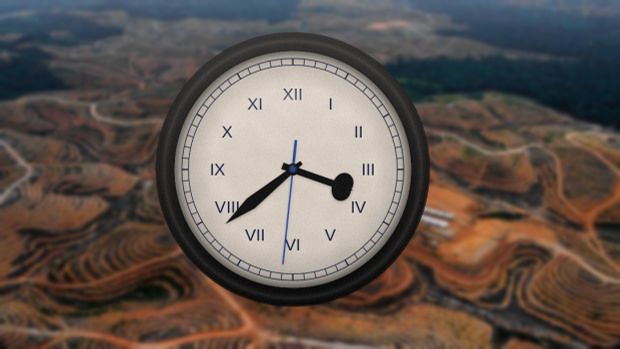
3:38:31
